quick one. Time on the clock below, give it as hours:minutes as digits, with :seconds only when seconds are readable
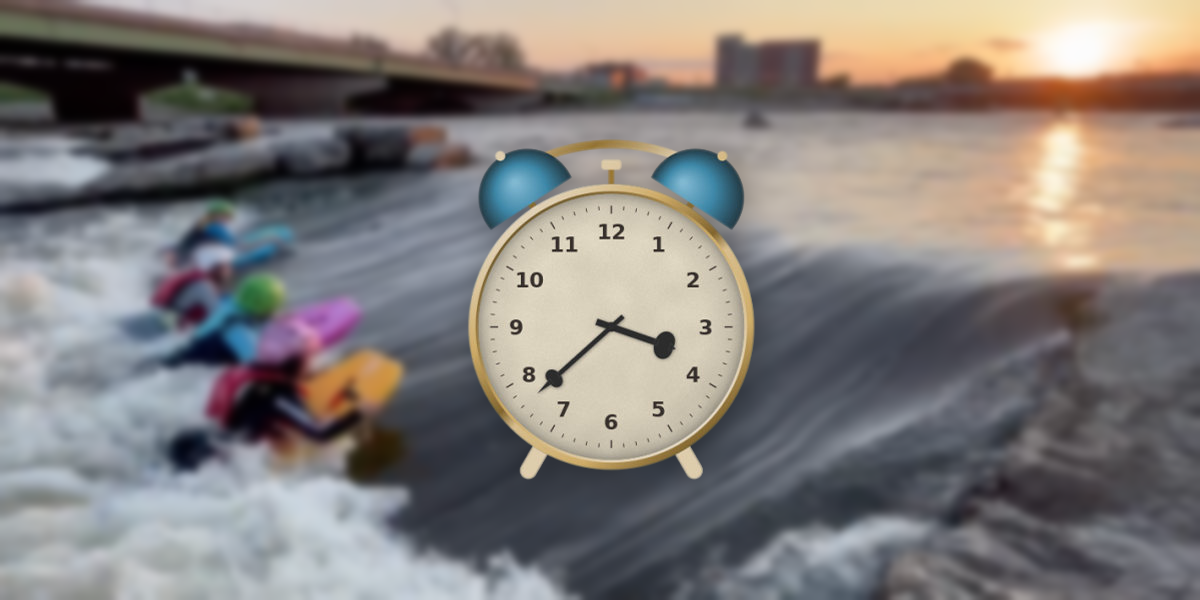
3:38
